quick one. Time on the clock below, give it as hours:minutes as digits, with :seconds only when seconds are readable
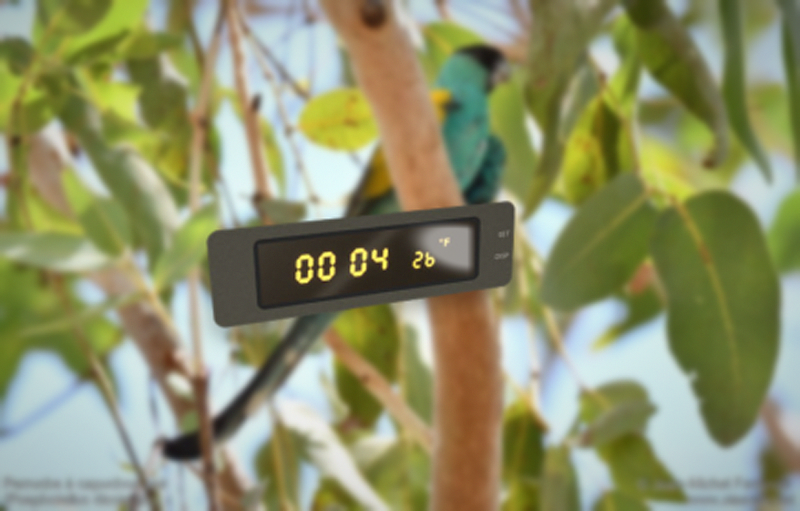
0:04
